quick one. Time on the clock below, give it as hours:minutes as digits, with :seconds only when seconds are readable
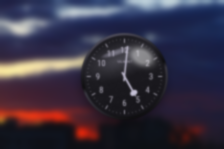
5:01
